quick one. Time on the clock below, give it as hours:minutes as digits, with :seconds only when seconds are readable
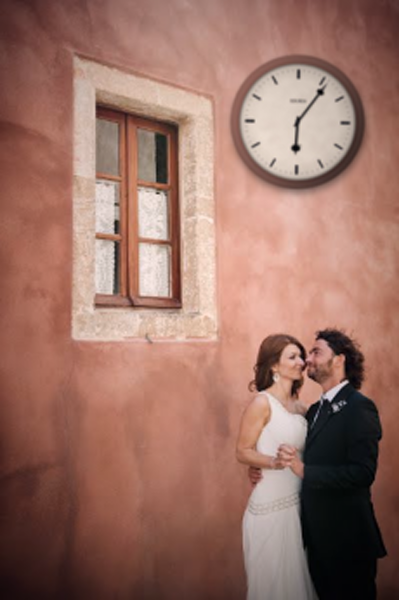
6:06
